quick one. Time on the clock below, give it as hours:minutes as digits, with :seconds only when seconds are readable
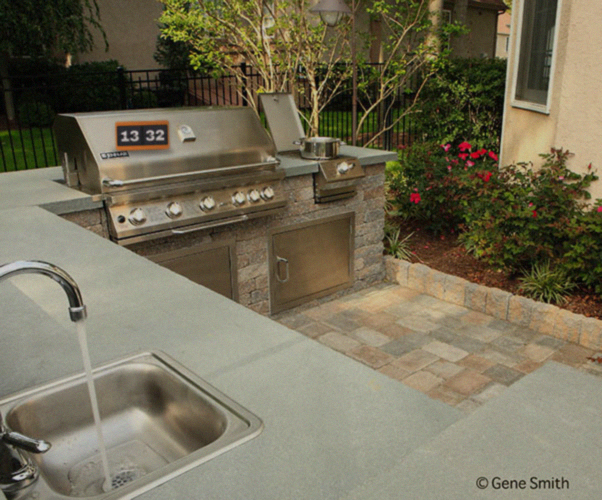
13:32
